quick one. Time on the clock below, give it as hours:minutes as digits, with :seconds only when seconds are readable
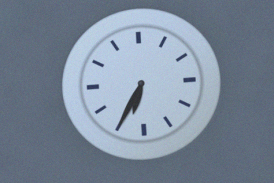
6:35
